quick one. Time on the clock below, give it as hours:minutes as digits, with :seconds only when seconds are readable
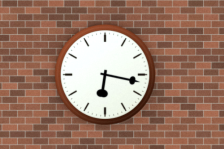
6:17
